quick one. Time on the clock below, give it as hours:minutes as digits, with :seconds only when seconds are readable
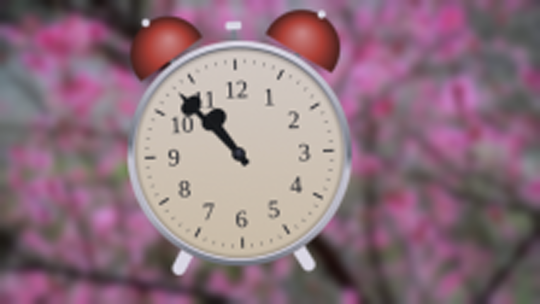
10:53
